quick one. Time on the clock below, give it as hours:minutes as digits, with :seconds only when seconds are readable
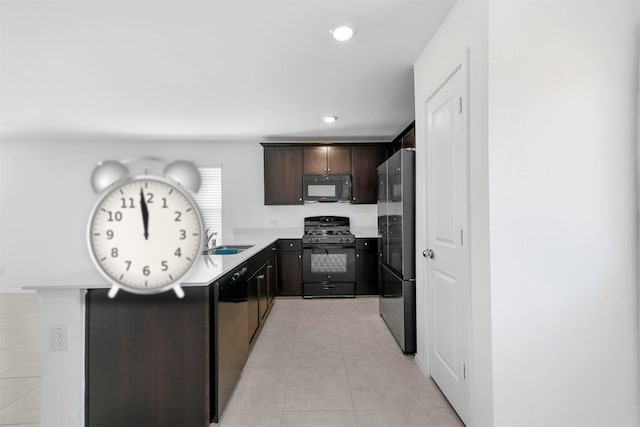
11:59
